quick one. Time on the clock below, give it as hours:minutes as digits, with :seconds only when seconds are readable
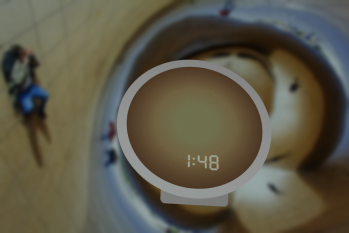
1:48
